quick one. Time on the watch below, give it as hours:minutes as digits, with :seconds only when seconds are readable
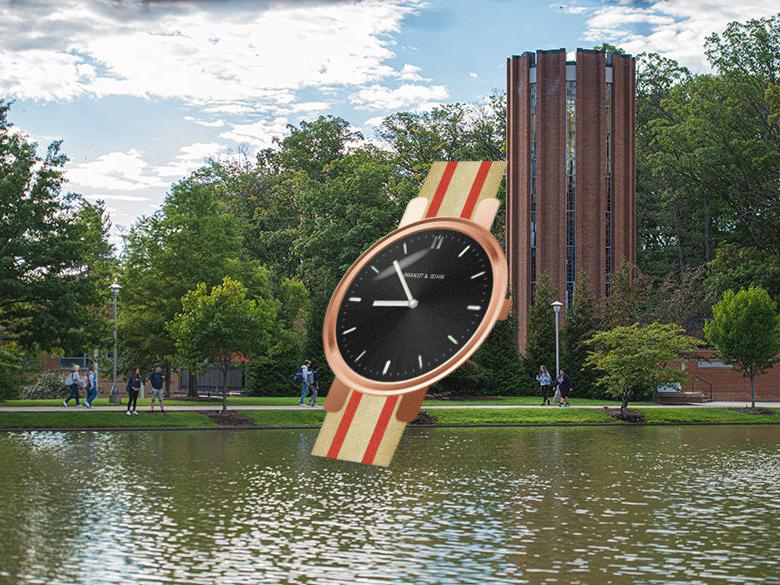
8:53
